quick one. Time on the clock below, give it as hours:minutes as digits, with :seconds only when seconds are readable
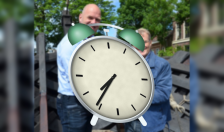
7:36
